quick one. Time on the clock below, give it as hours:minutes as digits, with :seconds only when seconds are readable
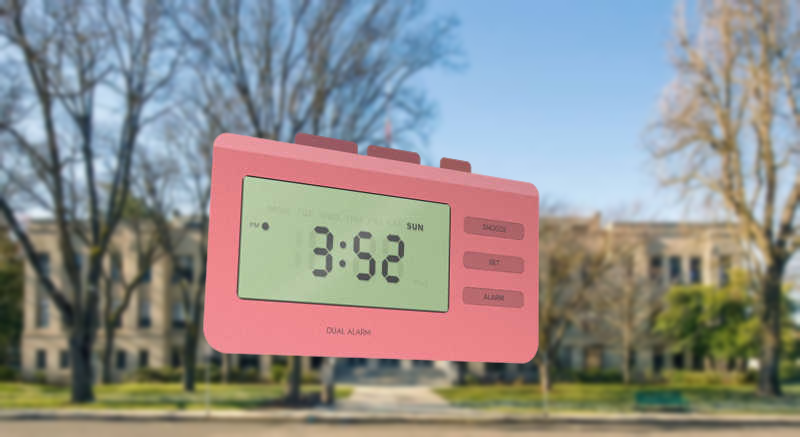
3:52
